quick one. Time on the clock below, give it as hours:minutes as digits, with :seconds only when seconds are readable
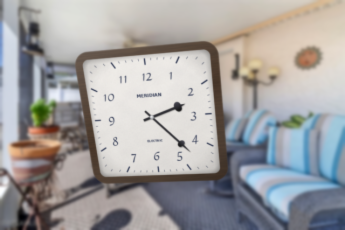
2:23
